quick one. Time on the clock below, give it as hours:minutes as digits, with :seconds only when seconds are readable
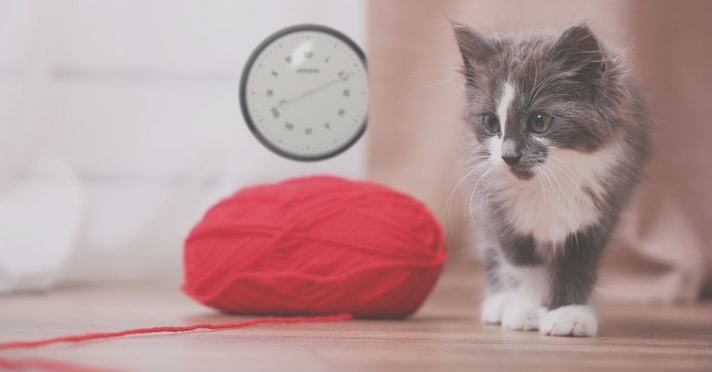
8:11
